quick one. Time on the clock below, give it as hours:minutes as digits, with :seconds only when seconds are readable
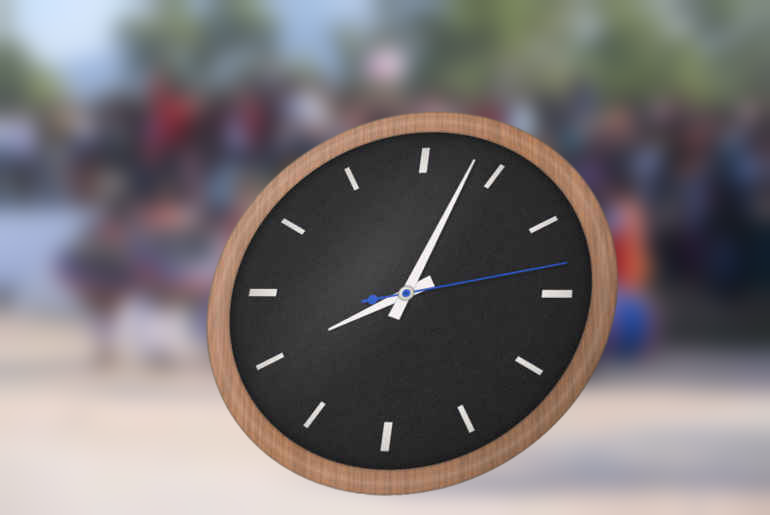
8:03:13
